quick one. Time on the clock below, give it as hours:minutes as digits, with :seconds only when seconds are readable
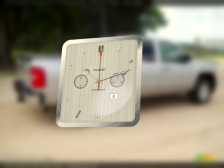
10:12
